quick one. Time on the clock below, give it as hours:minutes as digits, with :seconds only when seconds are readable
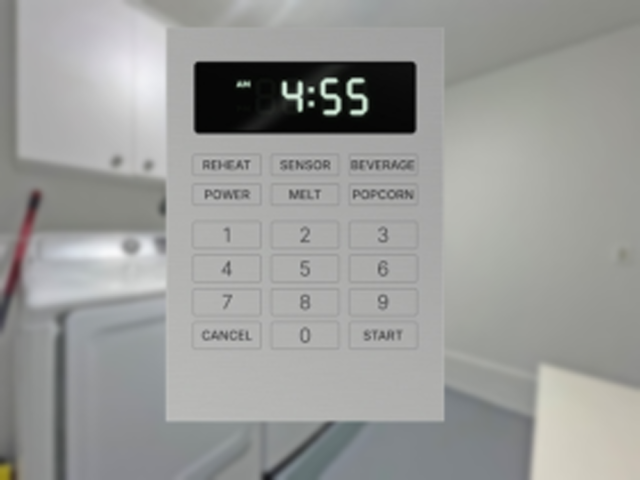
4:55
